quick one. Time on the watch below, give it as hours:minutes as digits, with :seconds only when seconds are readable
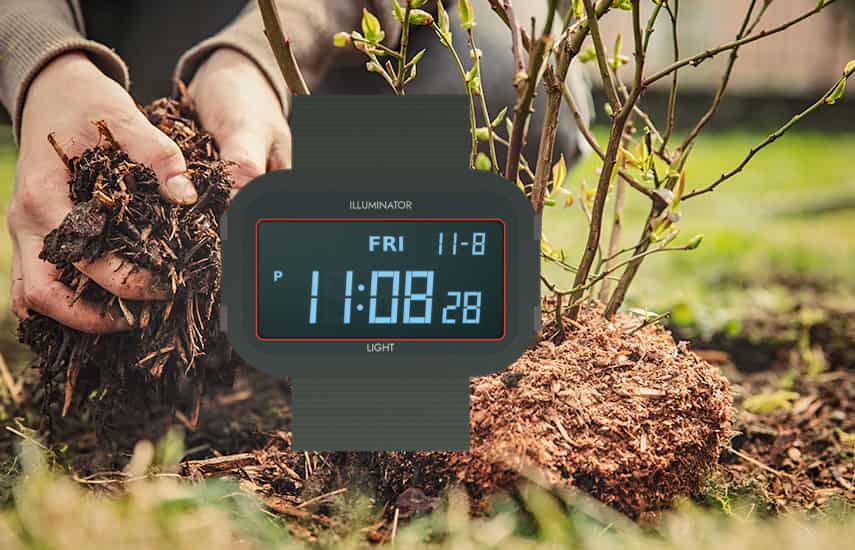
11:08:28
